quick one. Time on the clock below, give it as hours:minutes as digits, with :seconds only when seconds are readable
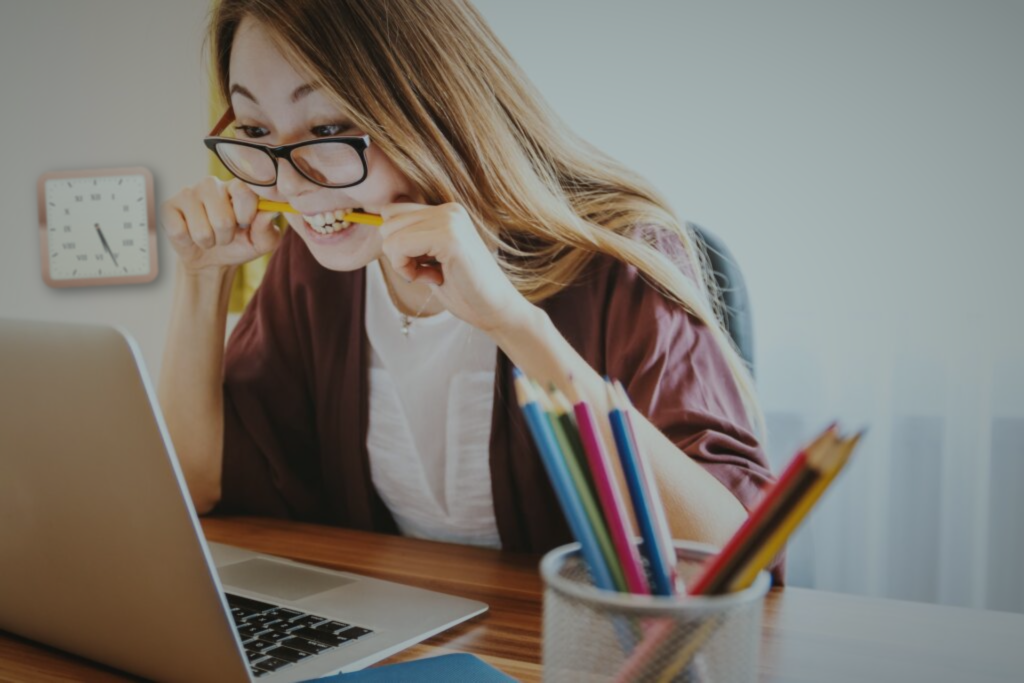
5:26
